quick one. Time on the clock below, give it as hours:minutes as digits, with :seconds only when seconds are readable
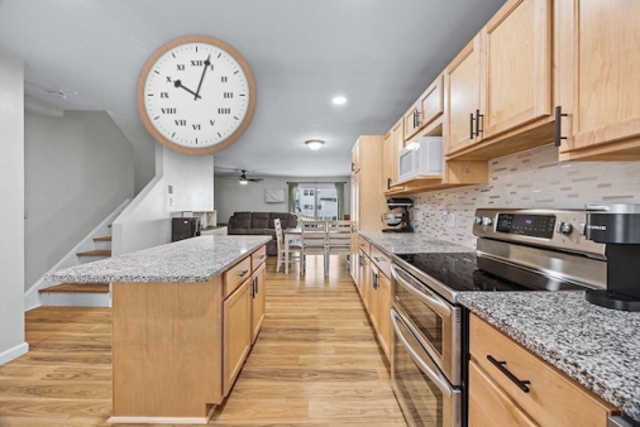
10:03
